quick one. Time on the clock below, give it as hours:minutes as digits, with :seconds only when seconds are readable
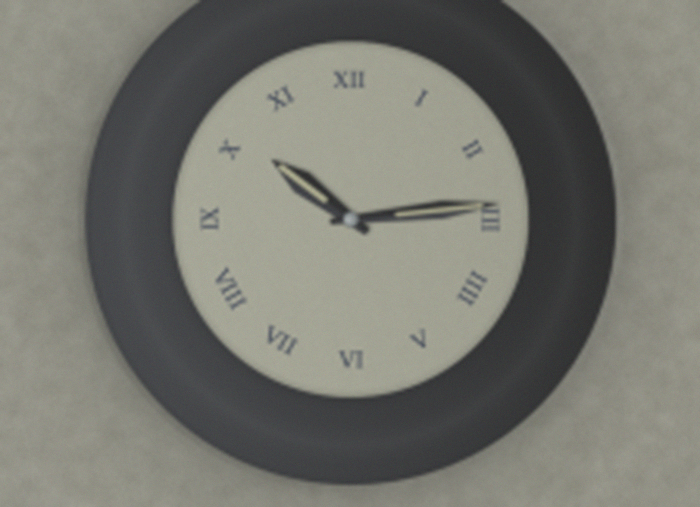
10:14
